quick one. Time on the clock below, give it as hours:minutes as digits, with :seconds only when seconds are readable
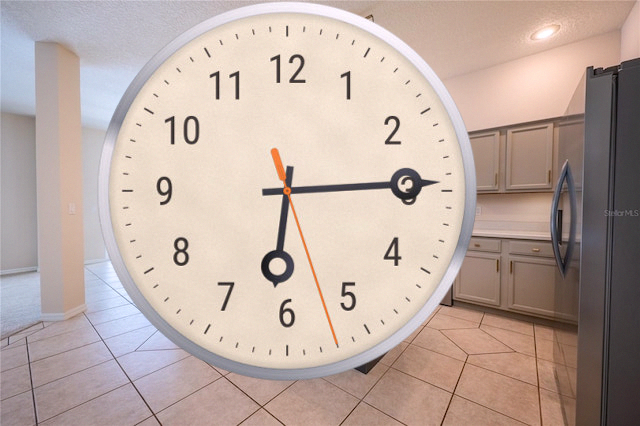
6:14:27
